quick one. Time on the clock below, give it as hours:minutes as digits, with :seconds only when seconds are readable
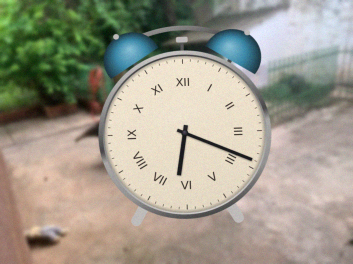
6:19
